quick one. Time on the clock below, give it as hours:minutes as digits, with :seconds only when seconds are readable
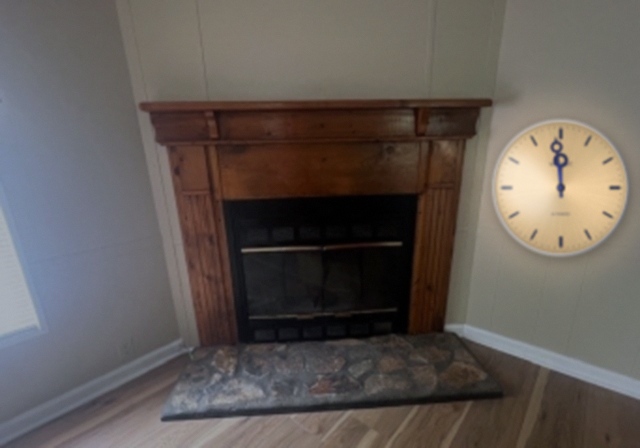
11:59
